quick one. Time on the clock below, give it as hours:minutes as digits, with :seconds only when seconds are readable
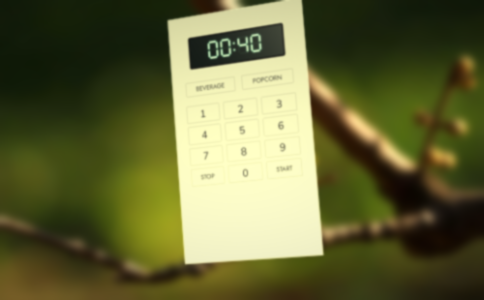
0:40
